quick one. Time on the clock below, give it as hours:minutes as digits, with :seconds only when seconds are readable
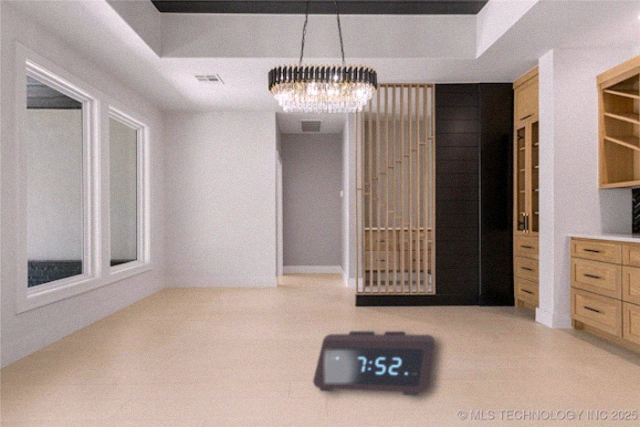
7:52
